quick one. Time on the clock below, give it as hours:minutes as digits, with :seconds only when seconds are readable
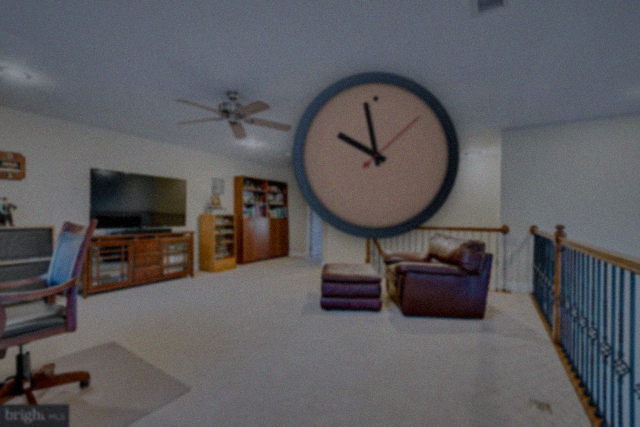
9:58:08
